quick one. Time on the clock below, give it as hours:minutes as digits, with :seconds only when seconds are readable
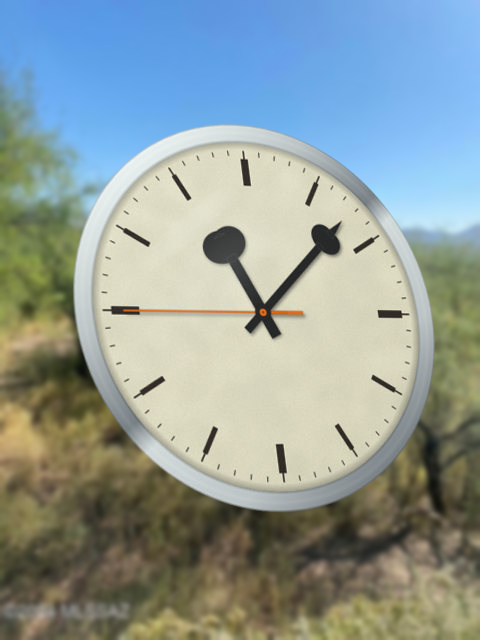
11:07:45
